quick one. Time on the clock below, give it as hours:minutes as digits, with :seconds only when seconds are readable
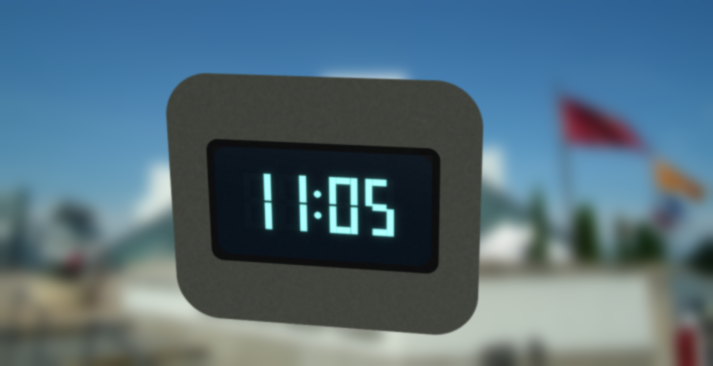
11:05
